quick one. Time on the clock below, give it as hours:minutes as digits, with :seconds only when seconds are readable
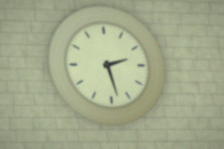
2:28
